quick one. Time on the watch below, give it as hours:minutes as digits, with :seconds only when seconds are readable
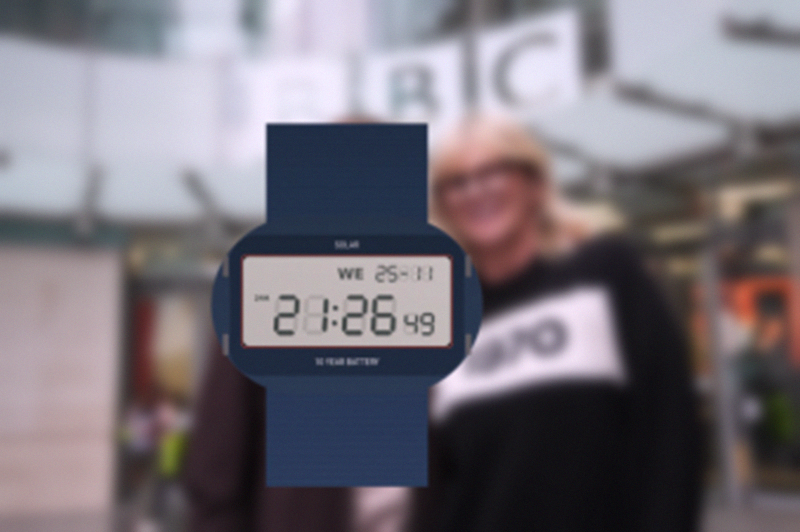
21:26:49
